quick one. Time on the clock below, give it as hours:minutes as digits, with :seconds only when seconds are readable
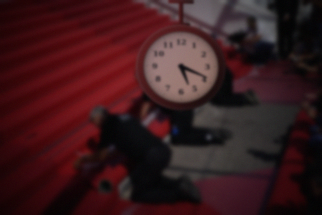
5:19
